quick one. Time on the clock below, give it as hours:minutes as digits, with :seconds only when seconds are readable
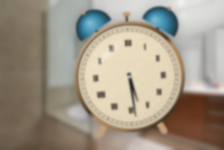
5:29
